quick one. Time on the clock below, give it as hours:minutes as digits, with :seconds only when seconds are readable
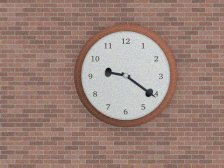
9:21
